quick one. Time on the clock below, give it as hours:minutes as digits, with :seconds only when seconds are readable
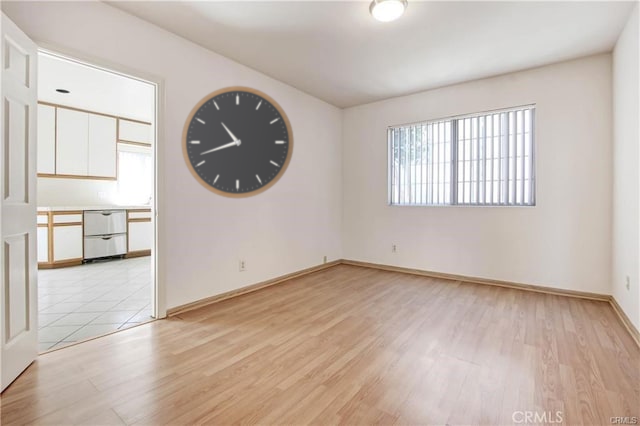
10:42
